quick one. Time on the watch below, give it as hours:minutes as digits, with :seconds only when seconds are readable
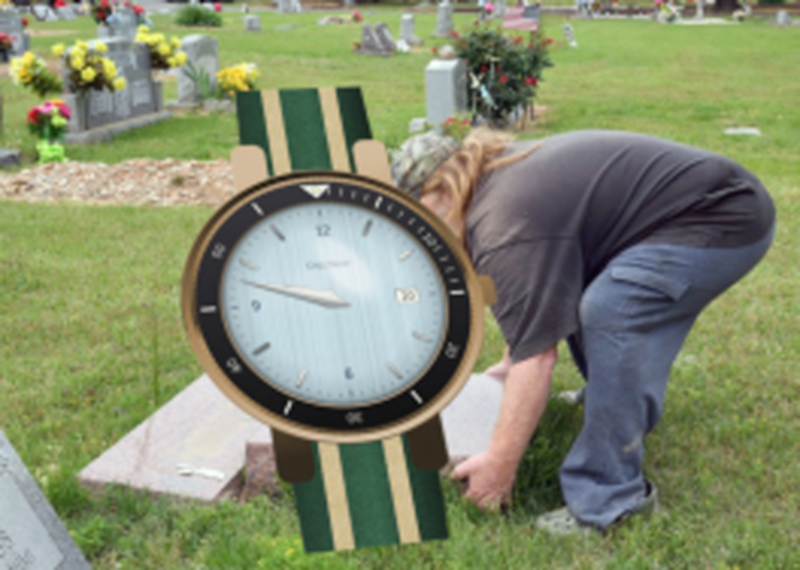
9:48
